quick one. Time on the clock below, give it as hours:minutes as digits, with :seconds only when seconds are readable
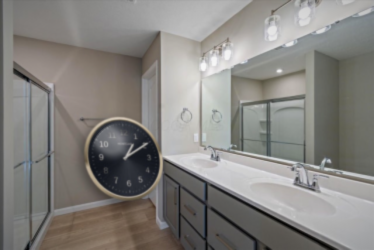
1:10
